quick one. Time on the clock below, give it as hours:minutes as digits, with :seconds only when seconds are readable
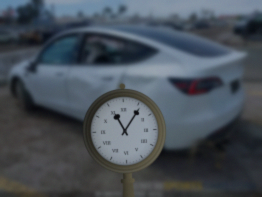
11:06
